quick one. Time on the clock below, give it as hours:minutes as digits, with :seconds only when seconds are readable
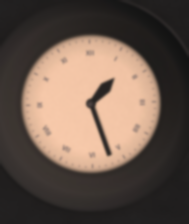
1:27
